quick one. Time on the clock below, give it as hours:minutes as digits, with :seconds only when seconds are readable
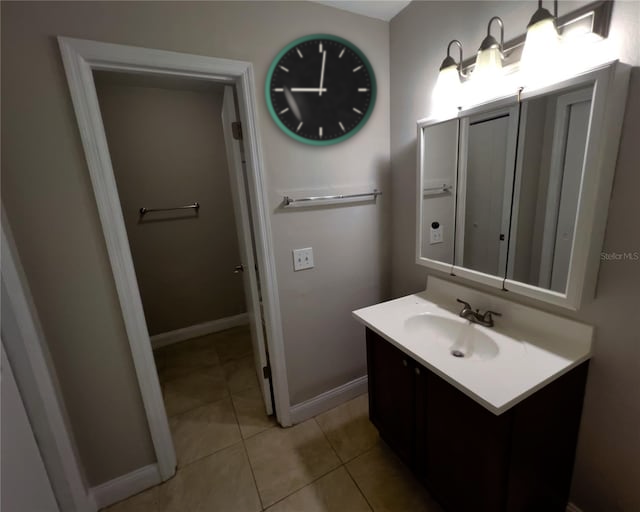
9:01
